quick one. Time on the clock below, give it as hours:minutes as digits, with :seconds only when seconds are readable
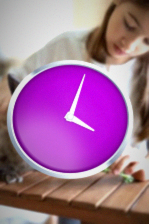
4:03
